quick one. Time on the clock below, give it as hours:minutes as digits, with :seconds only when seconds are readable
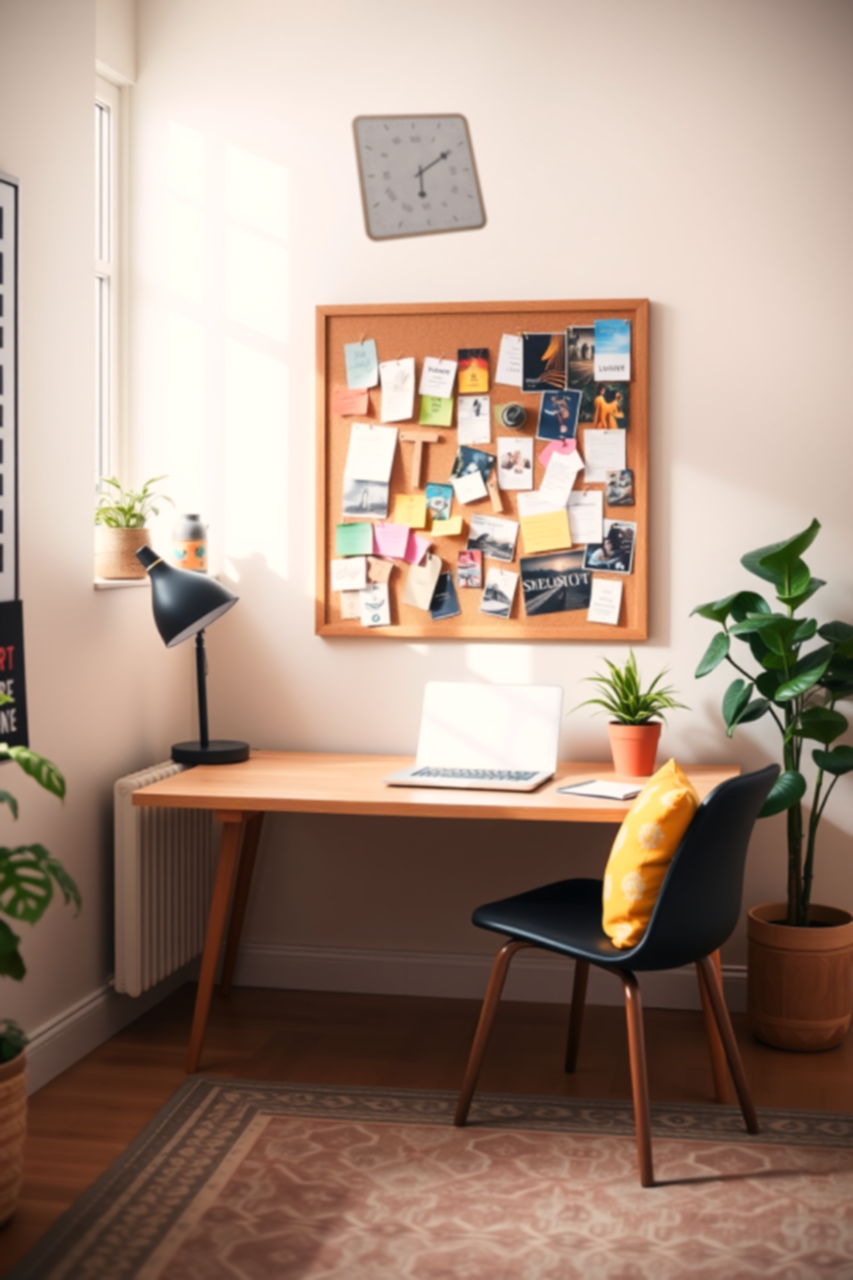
6:10
